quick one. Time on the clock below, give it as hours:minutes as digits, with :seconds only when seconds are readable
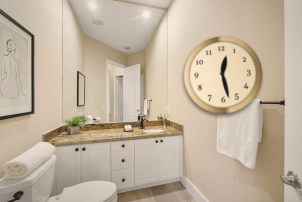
12:28
